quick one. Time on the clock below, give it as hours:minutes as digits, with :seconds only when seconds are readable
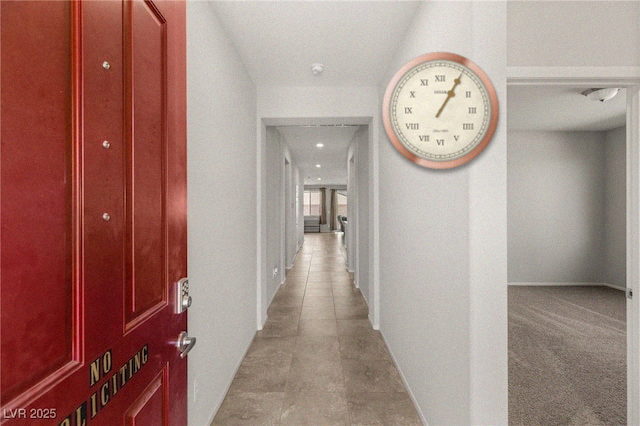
1:05
